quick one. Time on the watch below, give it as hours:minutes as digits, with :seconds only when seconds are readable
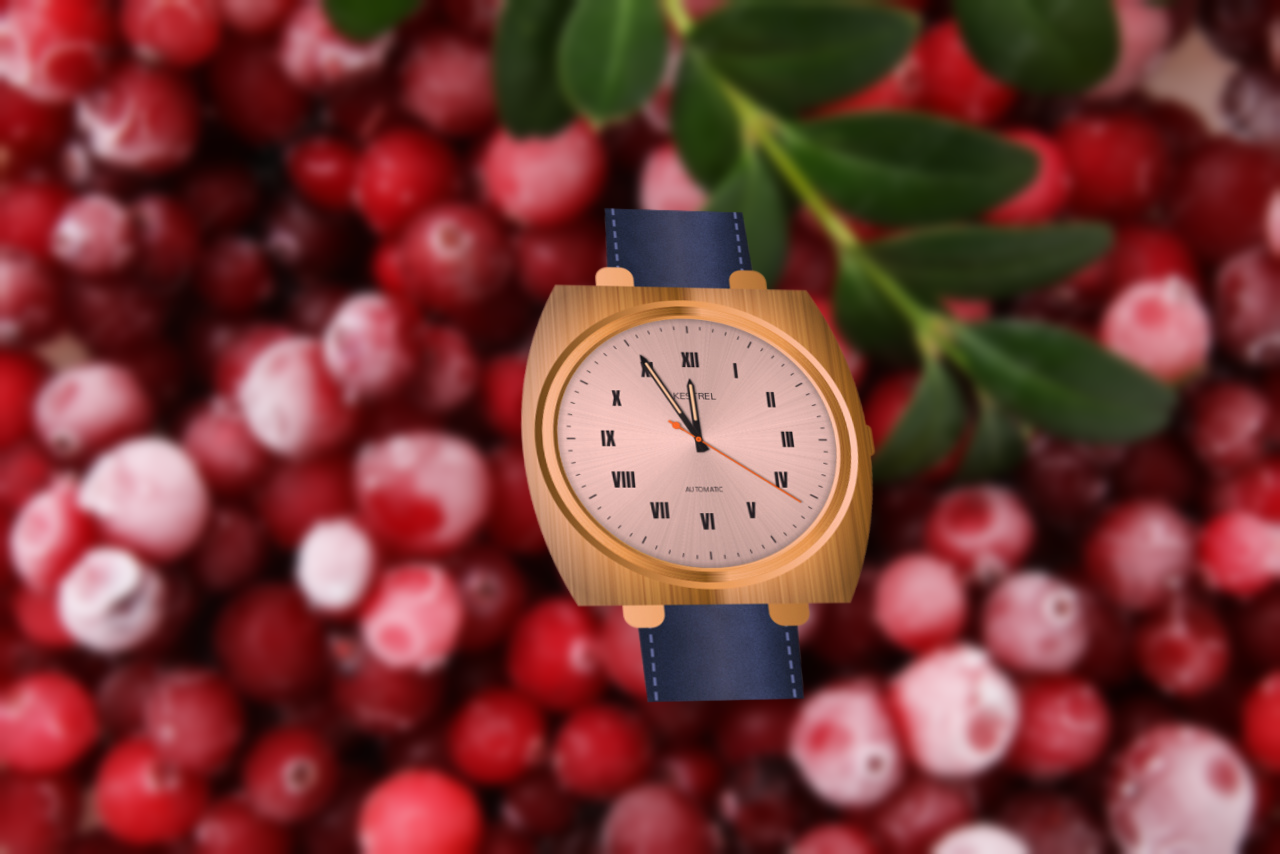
11:55:21
